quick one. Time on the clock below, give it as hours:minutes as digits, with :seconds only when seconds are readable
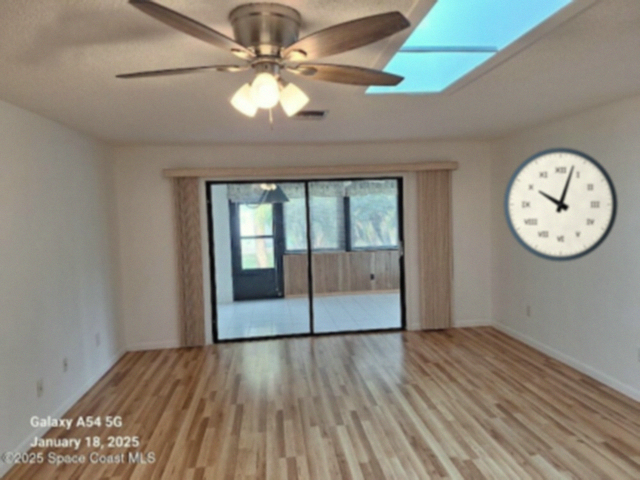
10:03
